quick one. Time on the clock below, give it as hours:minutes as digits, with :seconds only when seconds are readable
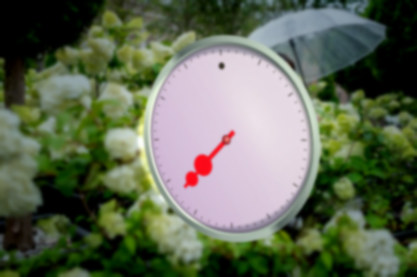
7:38
